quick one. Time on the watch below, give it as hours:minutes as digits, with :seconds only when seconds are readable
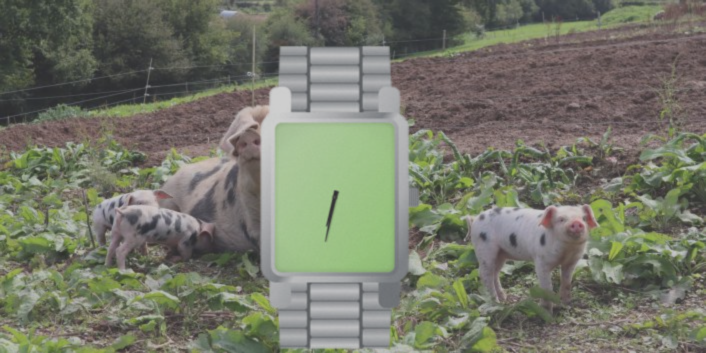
6:32
